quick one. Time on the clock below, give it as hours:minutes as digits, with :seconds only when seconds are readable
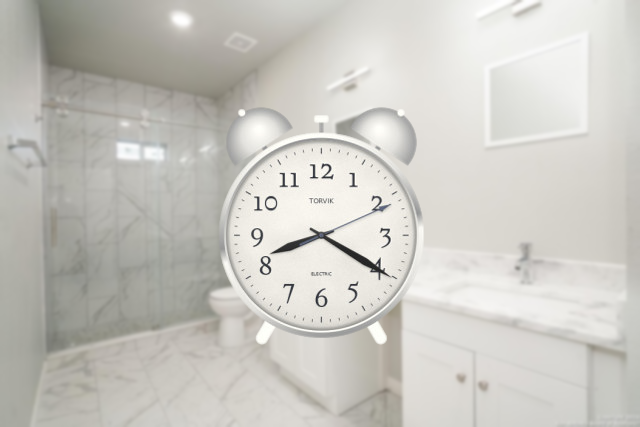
8:20:11
